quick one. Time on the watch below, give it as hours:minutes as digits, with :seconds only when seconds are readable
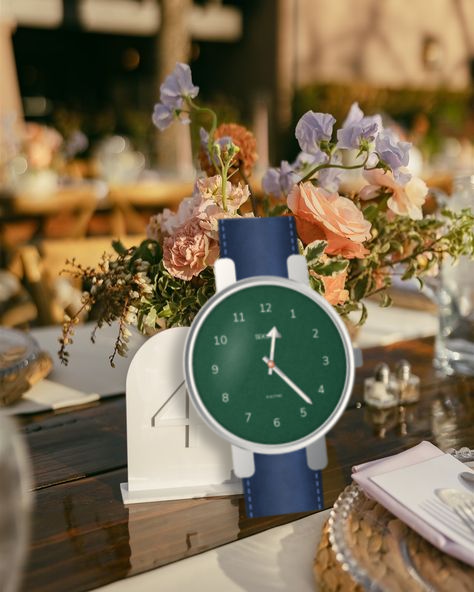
12:23
